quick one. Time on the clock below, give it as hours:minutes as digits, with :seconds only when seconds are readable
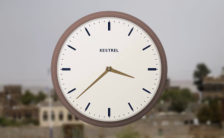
3:38
